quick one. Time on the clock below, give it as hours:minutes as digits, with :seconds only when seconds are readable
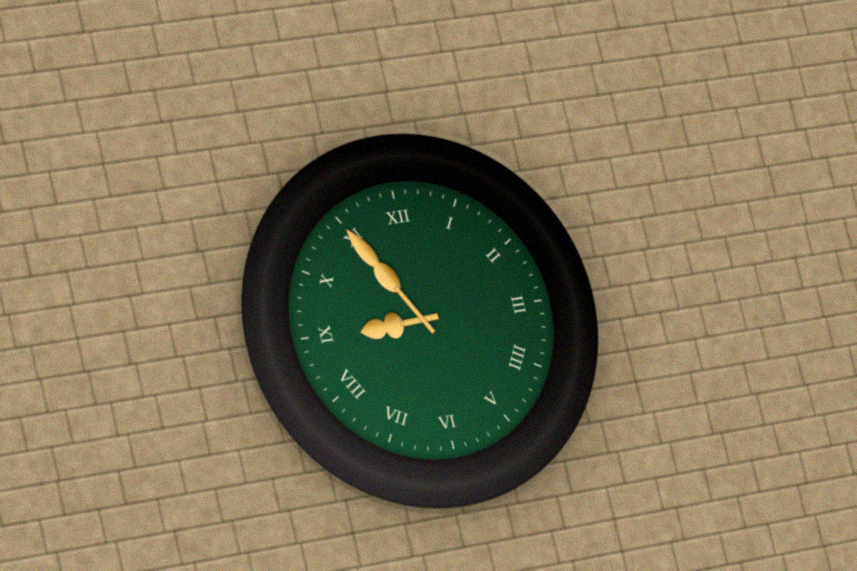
8:55
